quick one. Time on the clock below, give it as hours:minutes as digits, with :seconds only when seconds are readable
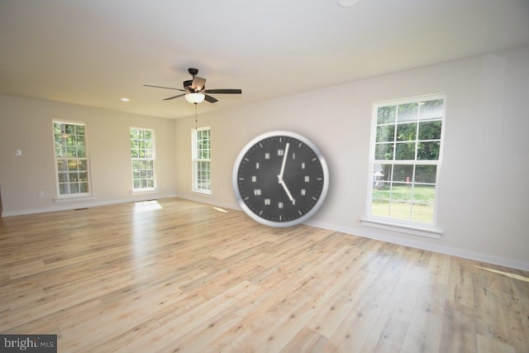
5:02
